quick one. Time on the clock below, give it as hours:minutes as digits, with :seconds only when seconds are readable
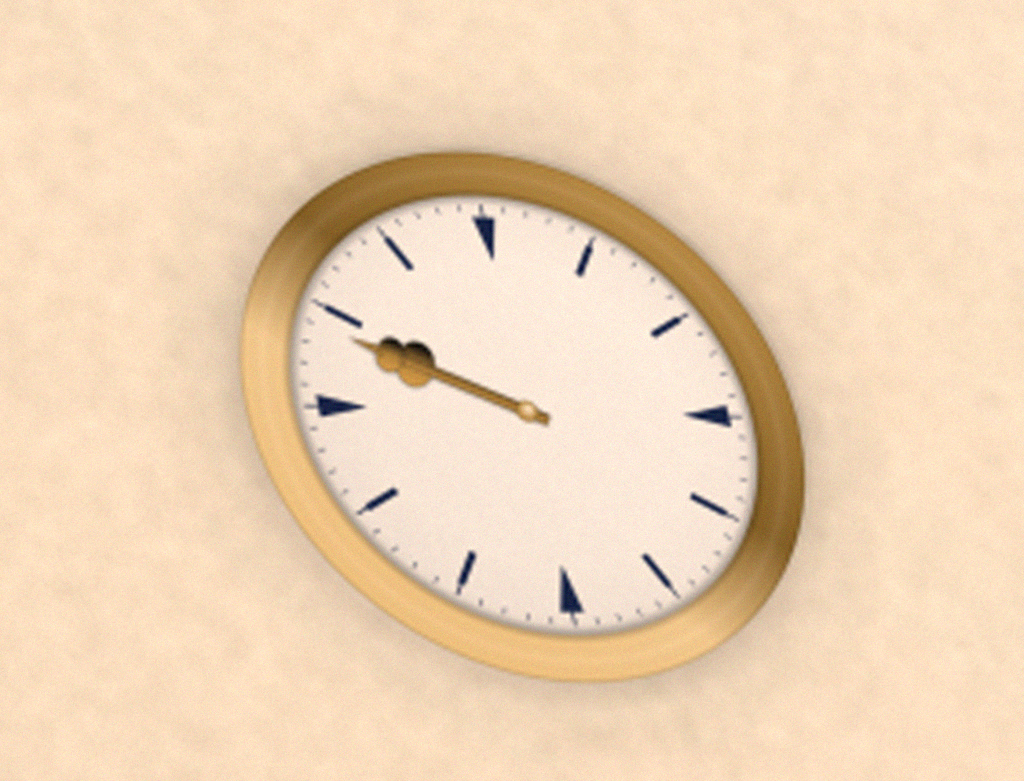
9:49
